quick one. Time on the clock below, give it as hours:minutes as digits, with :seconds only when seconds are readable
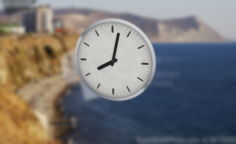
8:02
